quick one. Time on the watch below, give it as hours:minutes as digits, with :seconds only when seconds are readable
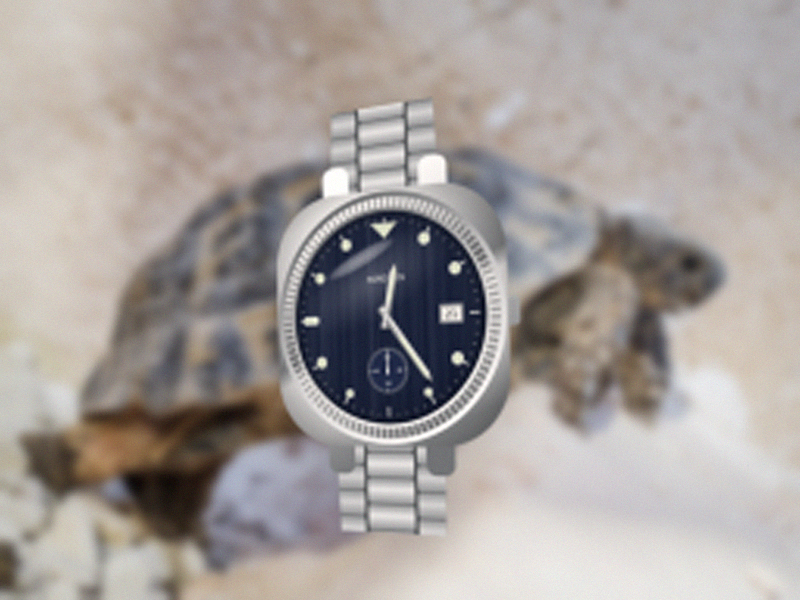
12:24
